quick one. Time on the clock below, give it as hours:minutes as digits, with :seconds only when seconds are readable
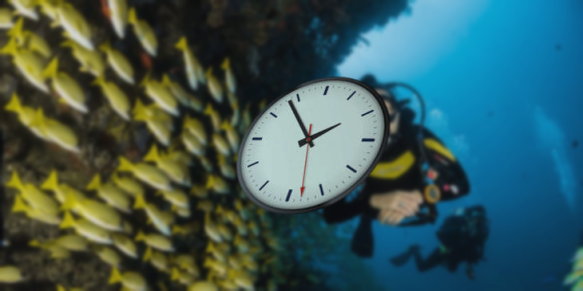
1:53:28
